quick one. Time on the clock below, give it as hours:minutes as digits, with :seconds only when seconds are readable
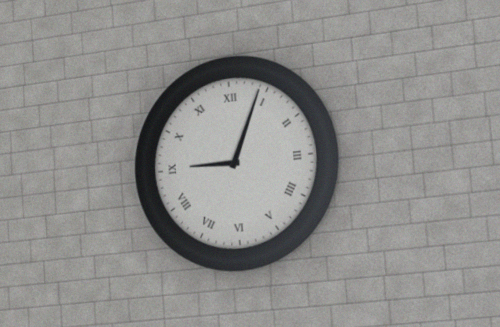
9:04
